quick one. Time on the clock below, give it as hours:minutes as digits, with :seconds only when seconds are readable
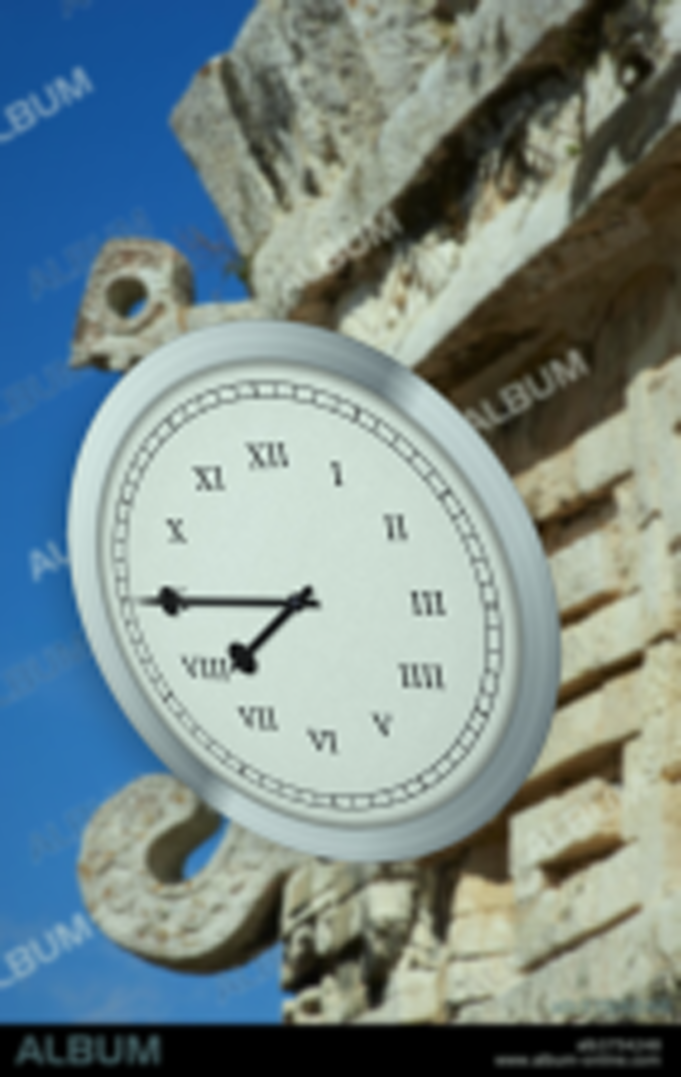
7:45
